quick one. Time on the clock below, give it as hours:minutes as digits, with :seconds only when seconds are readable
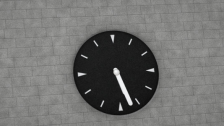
5:27
